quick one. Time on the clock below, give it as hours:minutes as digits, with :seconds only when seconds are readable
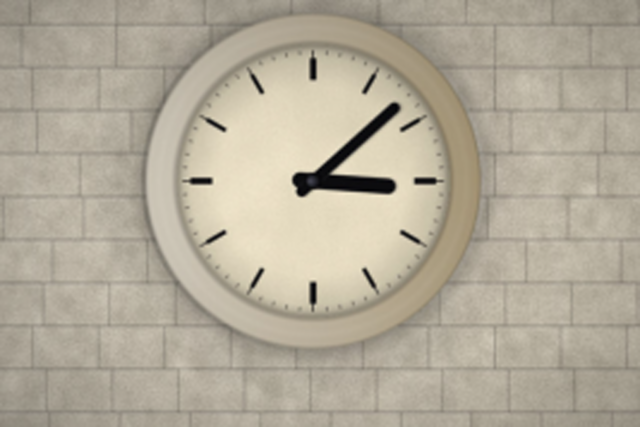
3:08
